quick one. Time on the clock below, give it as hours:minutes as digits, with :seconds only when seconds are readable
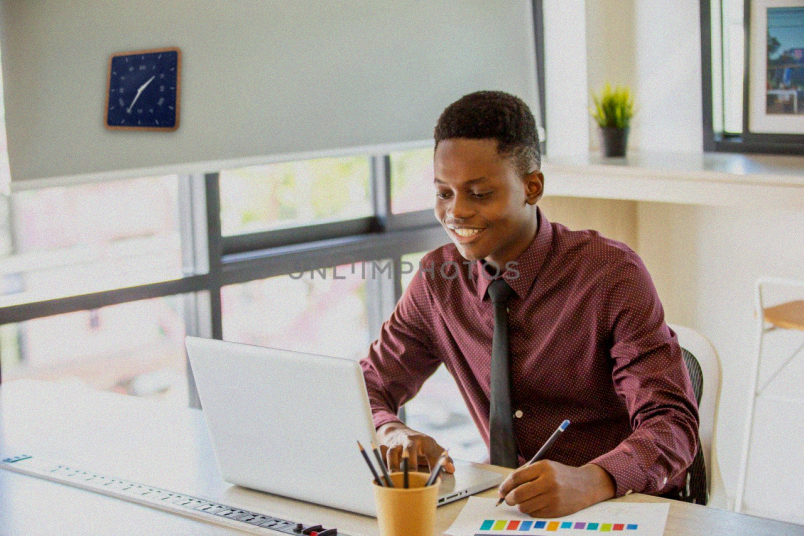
1:35
